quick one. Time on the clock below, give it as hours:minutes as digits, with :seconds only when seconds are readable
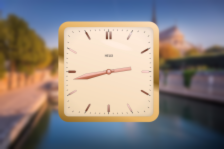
2:43
